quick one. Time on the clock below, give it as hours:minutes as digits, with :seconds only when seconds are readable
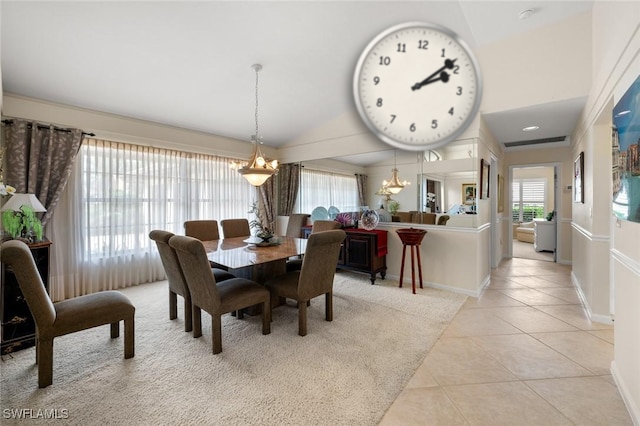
2:08
